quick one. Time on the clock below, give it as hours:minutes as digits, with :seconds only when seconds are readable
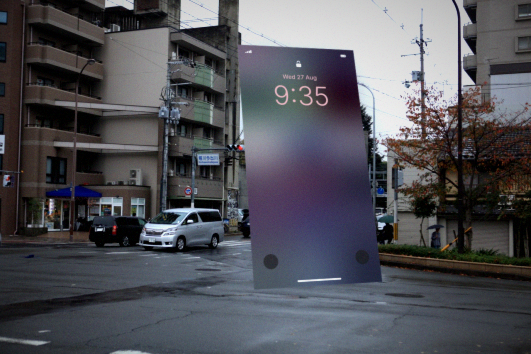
9:35
